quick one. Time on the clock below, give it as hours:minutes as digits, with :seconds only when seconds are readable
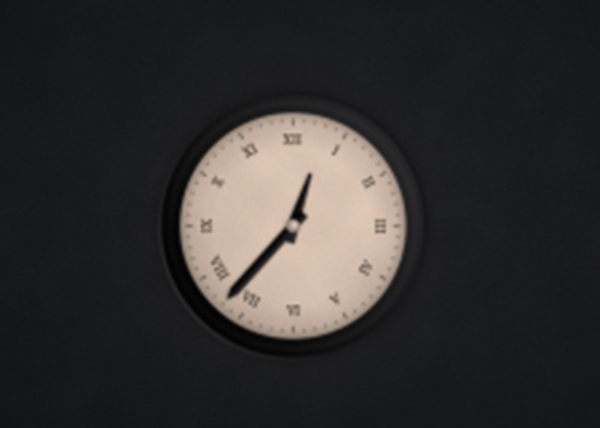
12:37
